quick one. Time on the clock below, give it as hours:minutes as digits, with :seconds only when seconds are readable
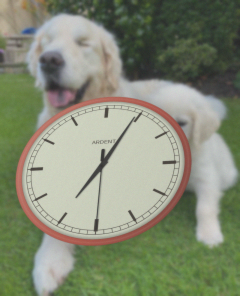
7:04:30
